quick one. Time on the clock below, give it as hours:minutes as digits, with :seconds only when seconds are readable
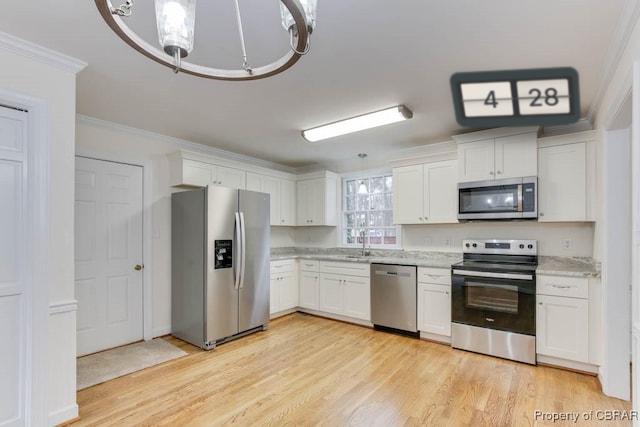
4:28
